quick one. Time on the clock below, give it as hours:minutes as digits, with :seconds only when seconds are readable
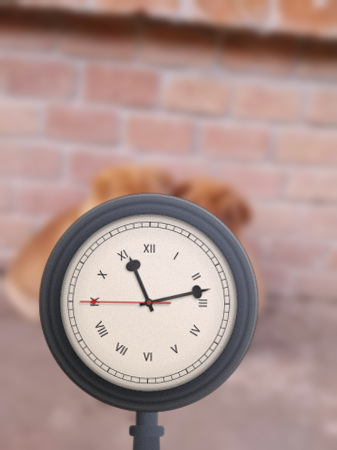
11:12:45
